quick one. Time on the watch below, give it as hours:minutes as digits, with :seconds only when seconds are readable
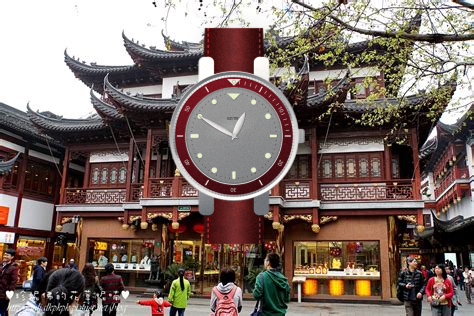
12:50
